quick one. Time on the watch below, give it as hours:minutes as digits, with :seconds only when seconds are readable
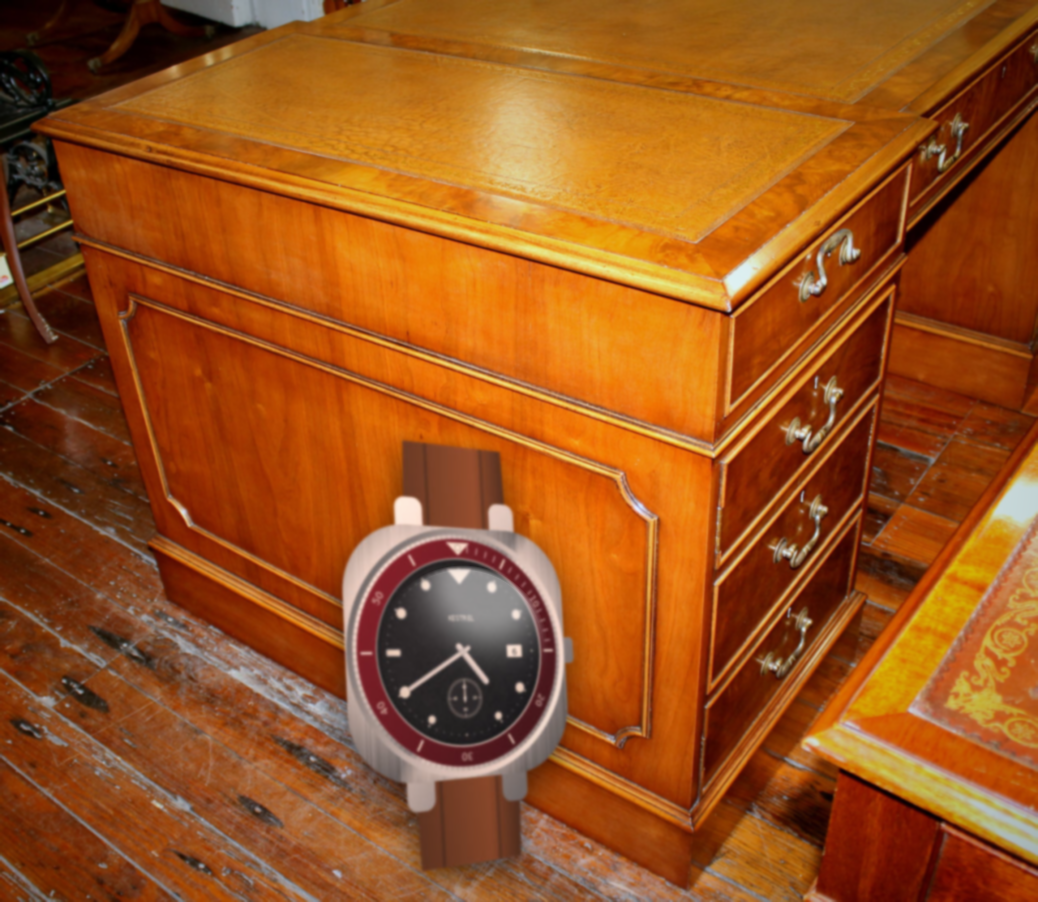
4:40
